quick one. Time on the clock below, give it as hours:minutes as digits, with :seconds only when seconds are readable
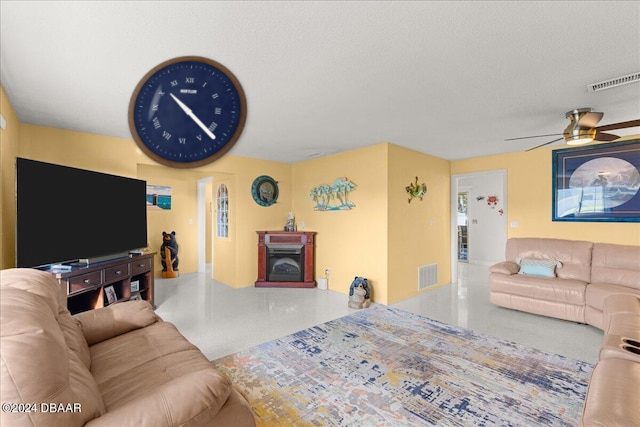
10:22
